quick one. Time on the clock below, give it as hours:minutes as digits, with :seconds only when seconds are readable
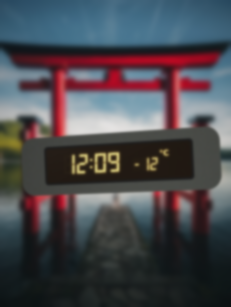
12:09
